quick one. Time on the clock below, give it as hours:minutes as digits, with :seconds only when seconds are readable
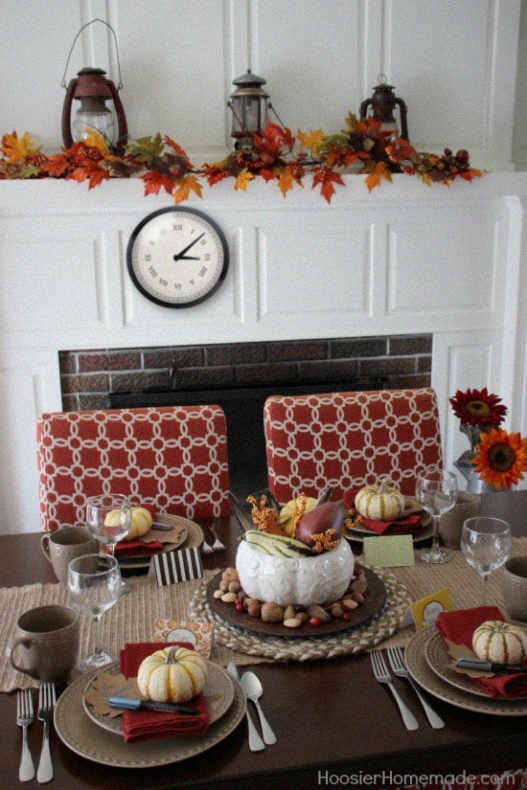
3:08
